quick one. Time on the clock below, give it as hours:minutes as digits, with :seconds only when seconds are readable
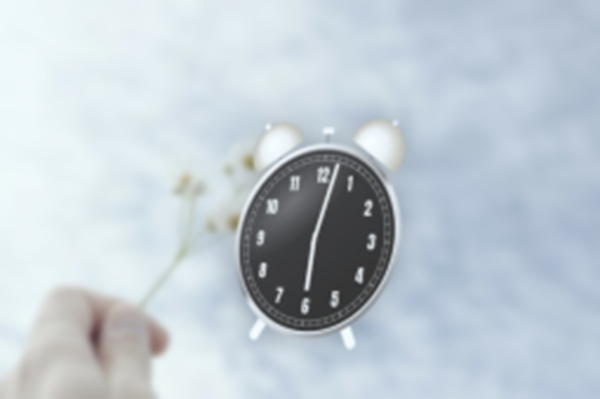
6:02
